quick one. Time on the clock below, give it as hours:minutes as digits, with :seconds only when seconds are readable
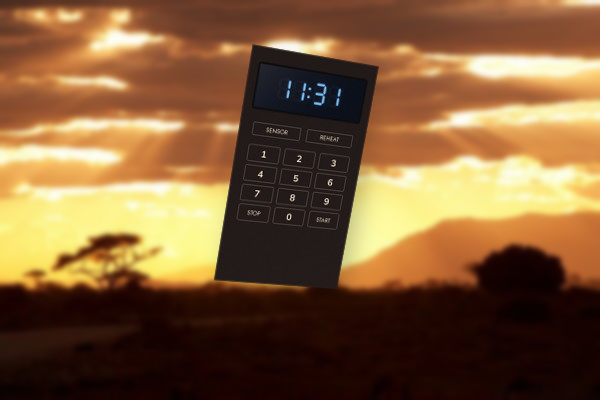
11:31
